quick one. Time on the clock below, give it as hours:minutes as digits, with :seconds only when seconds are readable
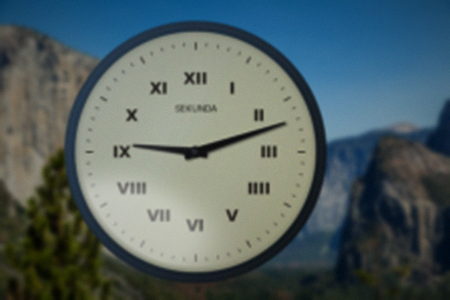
9:12
